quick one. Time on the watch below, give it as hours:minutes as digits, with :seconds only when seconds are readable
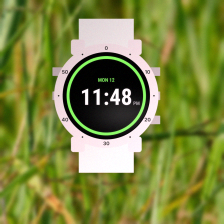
11:48
